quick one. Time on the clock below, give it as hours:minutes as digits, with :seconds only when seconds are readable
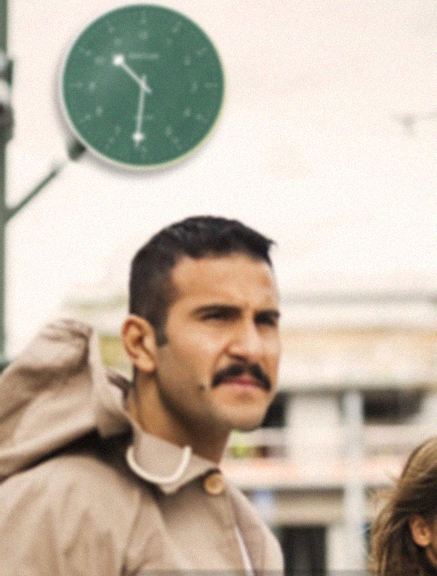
10:31
